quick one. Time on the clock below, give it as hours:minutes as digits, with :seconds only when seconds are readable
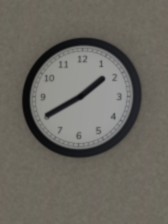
1:40
